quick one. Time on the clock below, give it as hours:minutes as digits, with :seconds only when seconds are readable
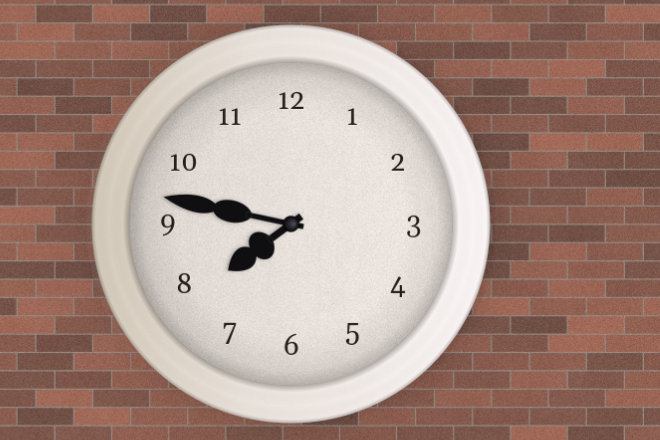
7:47
